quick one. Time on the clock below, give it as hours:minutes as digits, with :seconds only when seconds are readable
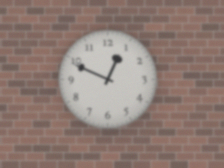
12:49
